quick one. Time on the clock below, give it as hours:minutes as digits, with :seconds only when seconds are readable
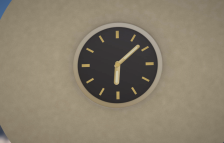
6:08
